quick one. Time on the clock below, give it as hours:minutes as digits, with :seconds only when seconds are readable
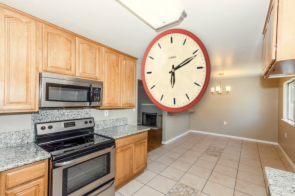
6:11
